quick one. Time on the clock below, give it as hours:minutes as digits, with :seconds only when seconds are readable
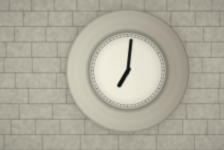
7:01
